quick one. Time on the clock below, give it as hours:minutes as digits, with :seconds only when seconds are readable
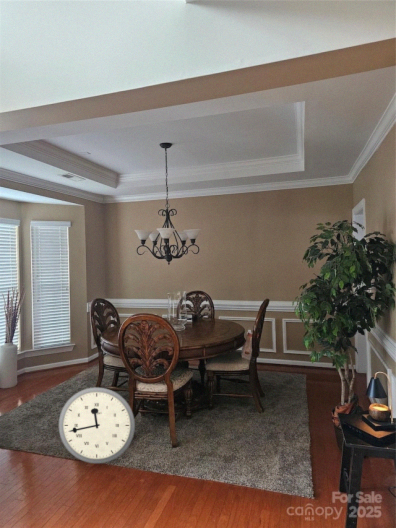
11:43
